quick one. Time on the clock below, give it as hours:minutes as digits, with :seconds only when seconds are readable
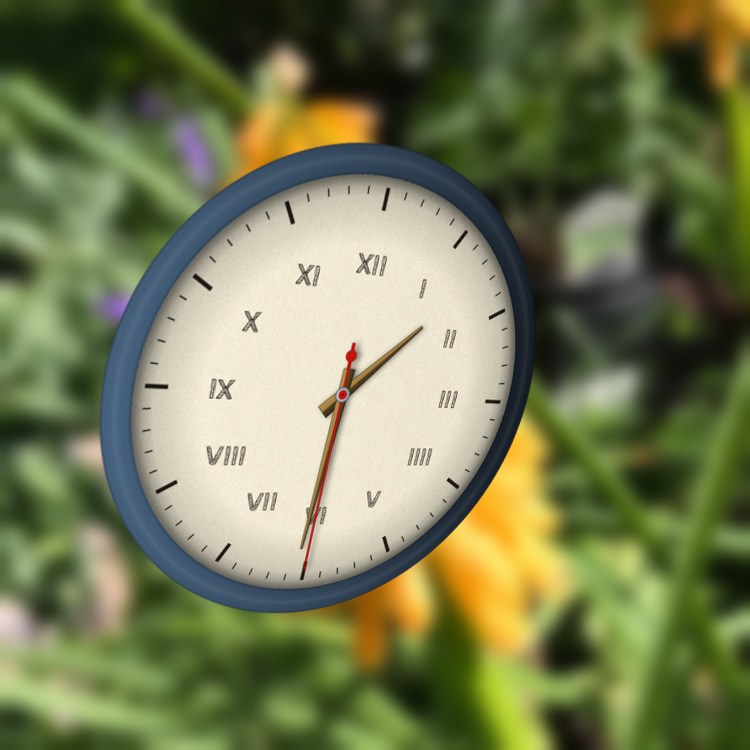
1:30:30
